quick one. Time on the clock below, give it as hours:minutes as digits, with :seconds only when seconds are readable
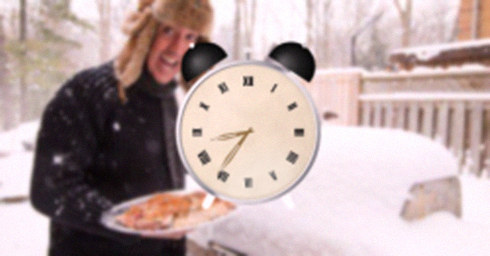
8:36
